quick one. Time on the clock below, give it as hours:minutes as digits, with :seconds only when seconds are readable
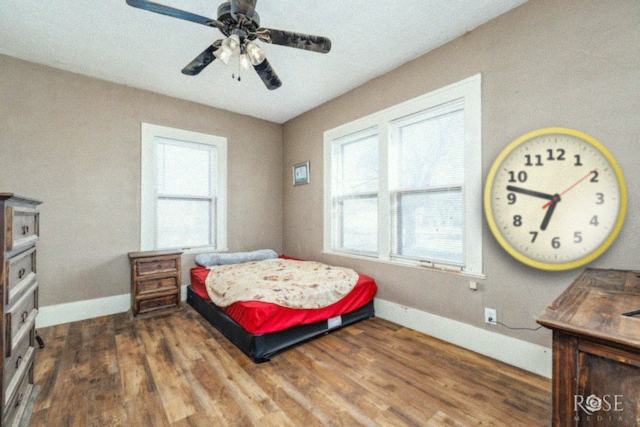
6:47:09
